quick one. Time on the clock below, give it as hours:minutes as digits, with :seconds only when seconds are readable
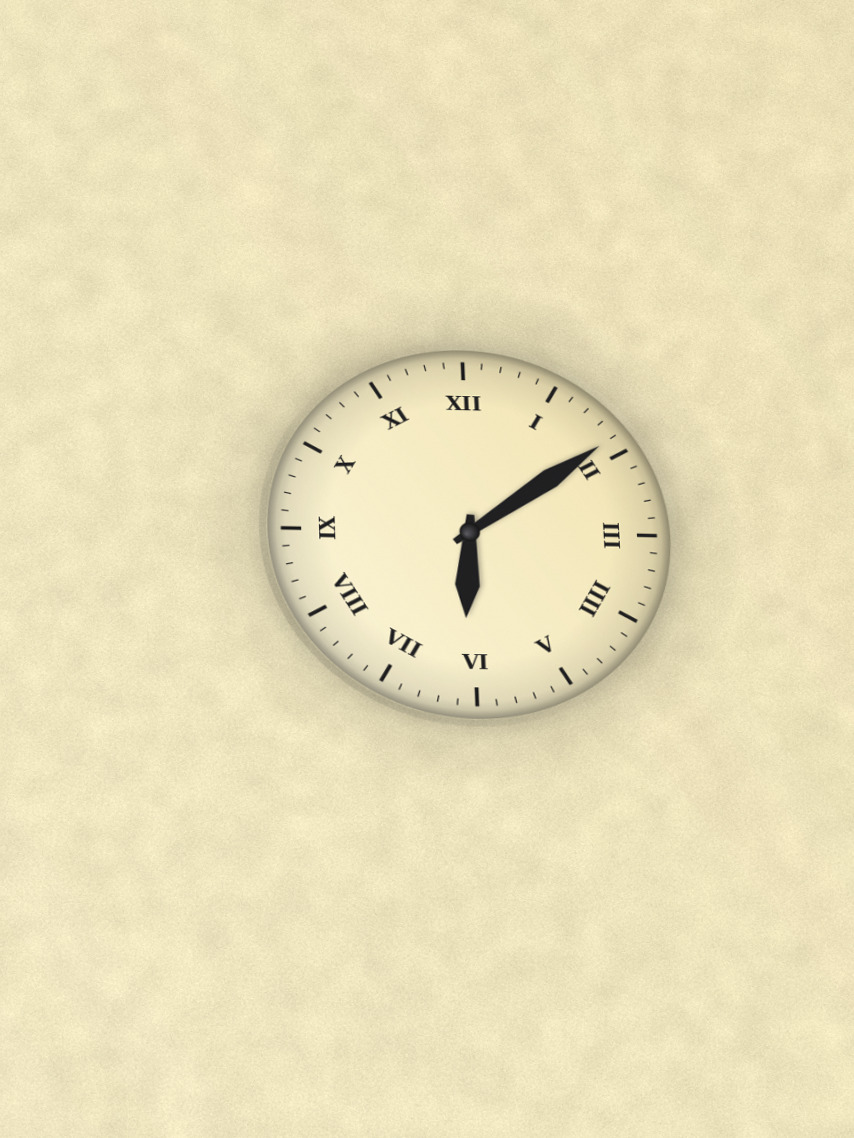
6:09
